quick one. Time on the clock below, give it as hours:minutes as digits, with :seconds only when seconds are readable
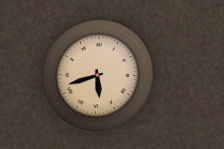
5:42
